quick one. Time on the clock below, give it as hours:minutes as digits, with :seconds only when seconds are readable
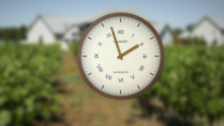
1:57
